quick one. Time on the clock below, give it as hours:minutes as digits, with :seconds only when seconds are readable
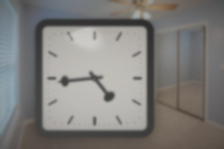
4:44
